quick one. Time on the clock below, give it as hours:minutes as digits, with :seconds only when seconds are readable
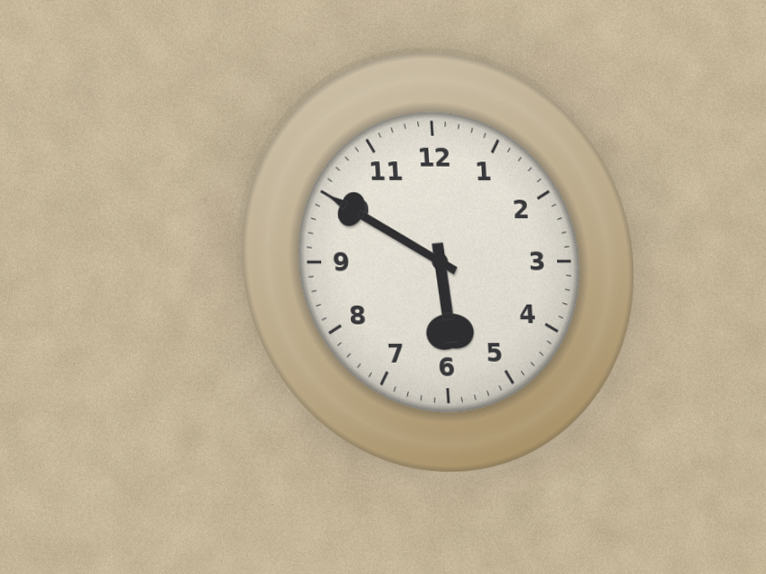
5:50
